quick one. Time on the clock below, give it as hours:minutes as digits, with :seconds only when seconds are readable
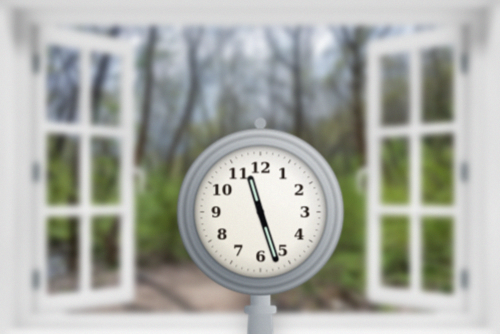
11:27
